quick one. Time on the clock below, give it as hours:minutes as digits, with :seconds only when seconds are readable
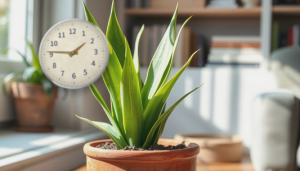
1:46
